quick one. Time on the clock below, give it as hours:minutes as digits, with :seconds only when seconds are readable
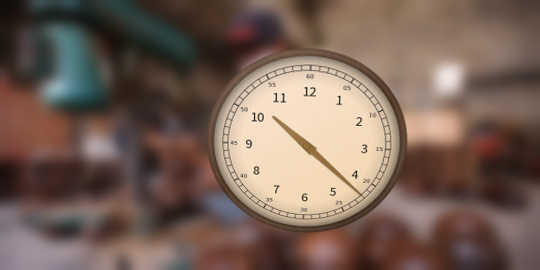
10:22
